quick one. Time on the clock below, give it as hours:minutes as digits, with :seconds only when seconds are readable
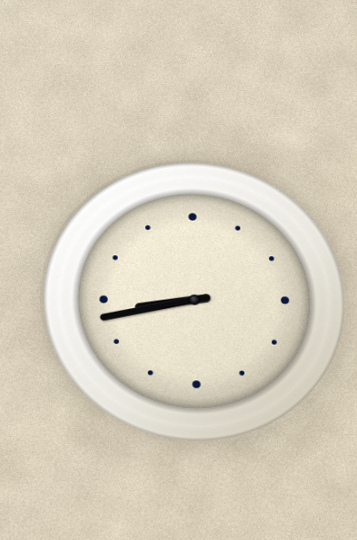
8:43
